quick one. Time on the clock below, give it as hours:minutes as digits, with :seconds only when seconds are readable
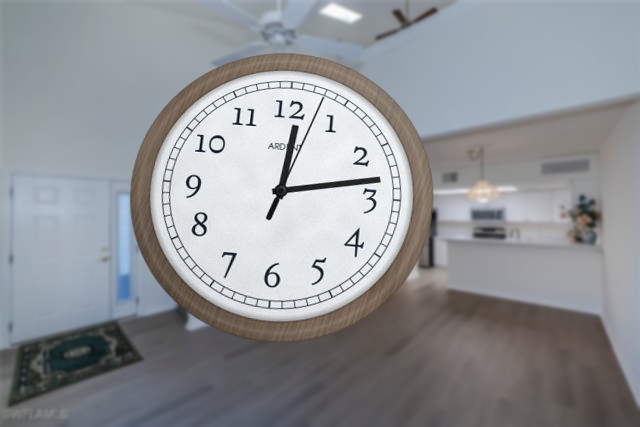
12:13:03
